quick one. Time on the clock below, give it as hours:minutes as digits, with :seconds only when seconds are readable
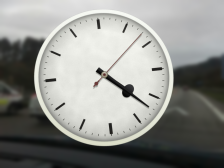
4:22:08
